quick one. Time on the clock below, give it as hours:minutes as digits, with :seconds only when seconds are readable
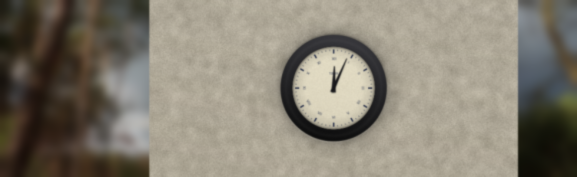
12:04
